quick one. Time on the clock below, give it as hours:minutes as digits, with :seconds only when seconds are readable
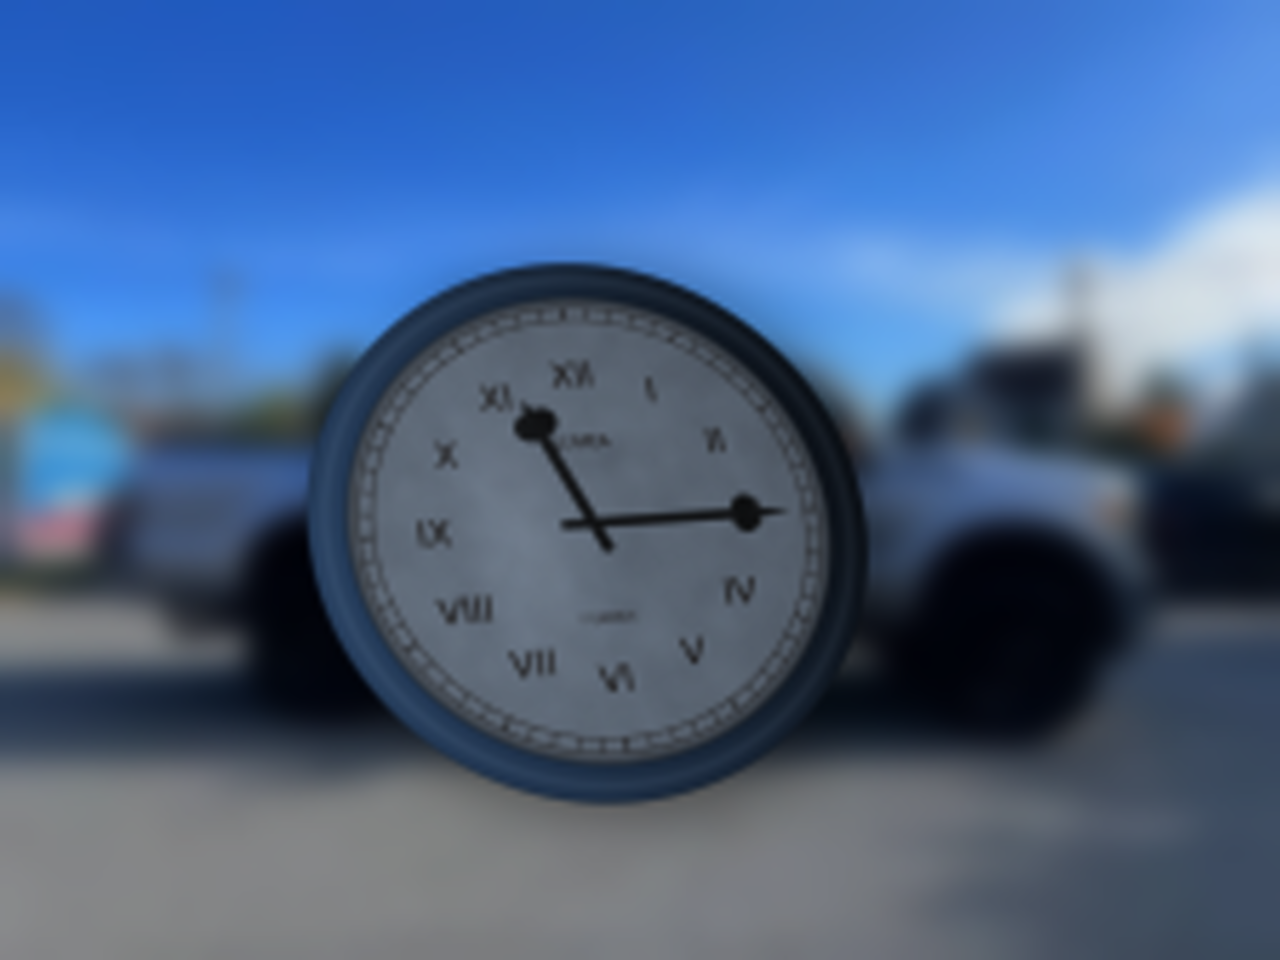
11:15
